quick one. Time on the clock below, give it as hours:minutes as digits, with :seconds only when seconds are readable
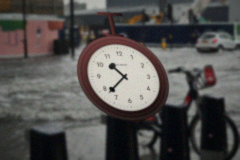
10:38
